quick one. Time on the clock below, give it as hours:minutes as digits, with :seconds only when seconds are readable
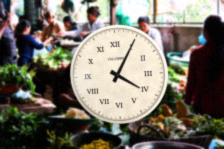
4:05
